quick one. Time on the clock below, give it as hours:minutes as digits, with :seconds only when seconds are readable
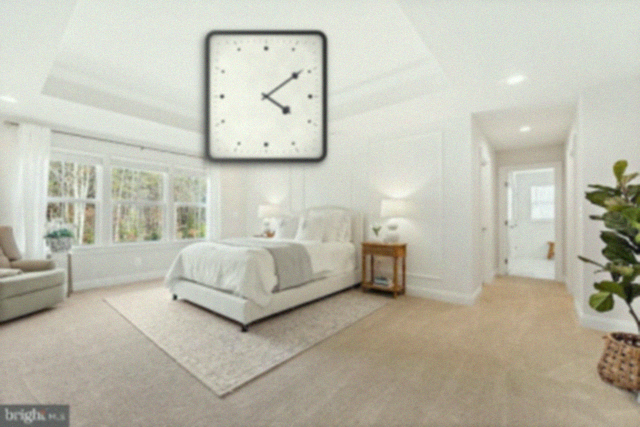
4:09
